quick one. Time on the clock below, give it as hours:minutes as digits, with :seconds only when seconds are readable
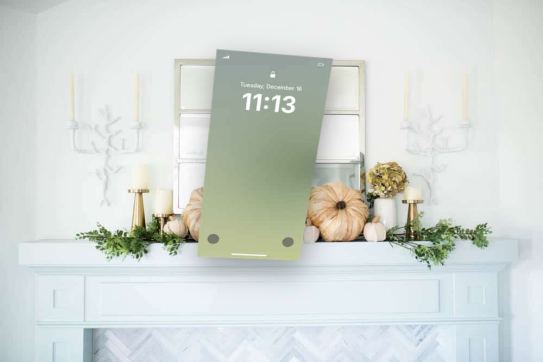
11:13
